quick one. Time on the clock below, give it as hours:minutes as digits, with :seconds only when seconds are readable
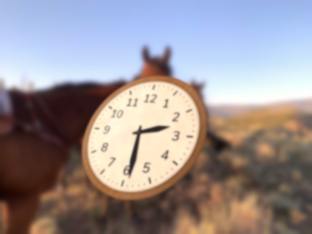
2:29
